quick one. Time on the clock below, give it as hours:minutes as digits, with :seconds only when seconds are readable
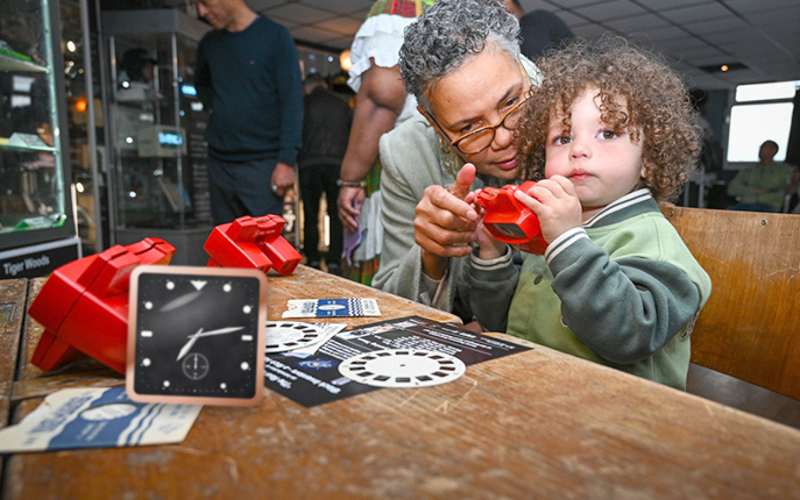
7:13
